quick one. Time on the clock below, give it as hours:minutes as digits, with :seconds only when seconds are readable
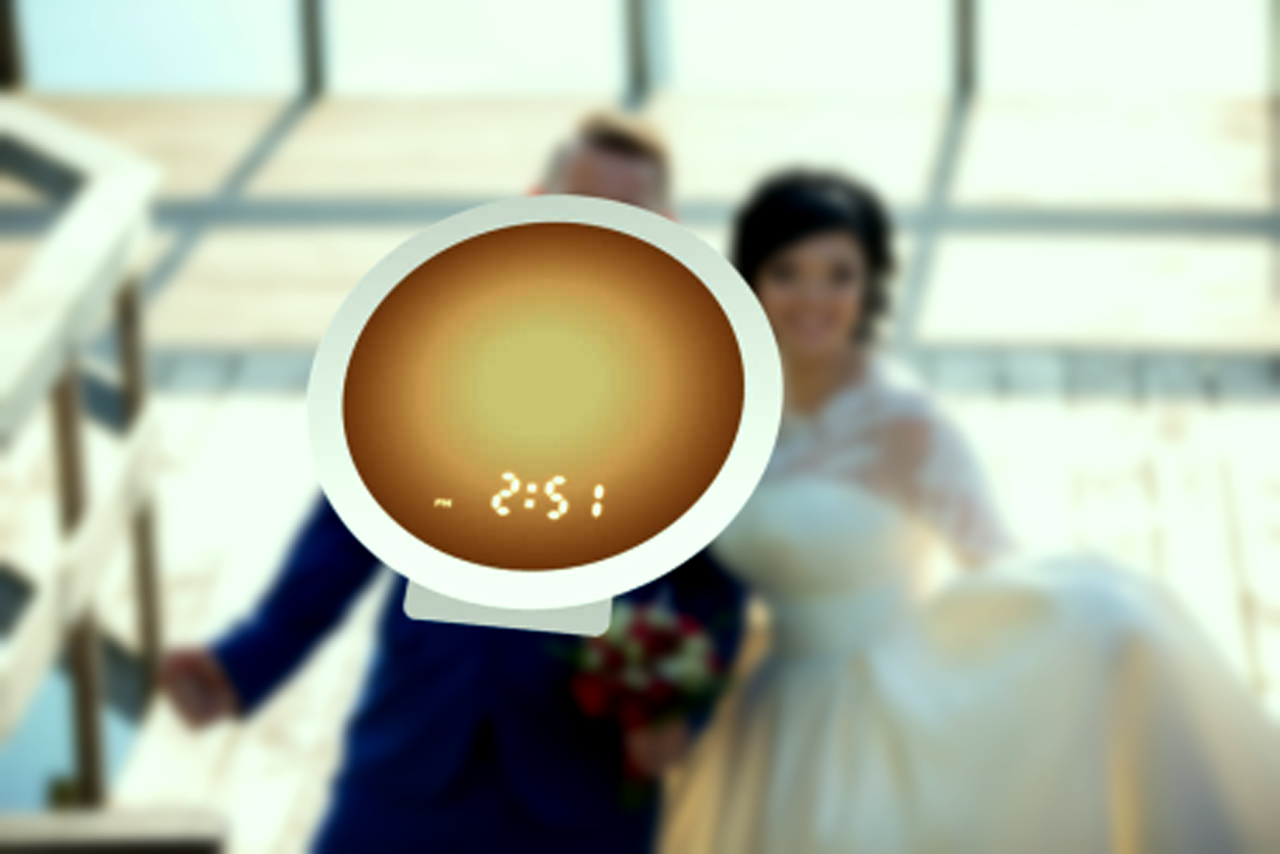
2:51
